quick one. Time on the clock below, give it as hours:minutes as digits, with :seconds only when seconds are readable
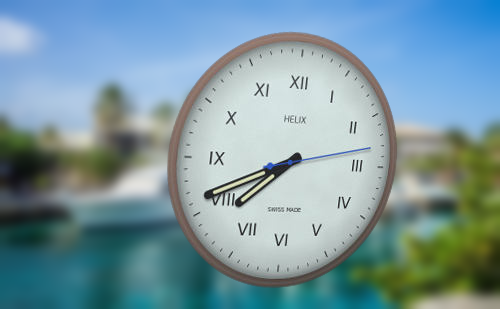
7:41:13
